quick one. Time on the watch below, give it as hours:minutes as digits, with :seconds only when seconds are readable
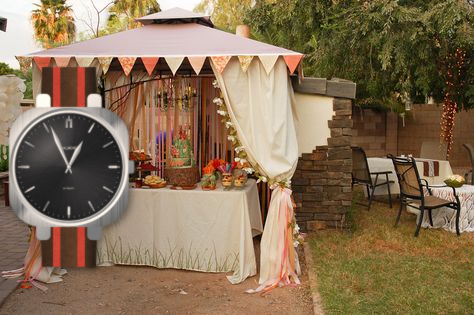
12:56
